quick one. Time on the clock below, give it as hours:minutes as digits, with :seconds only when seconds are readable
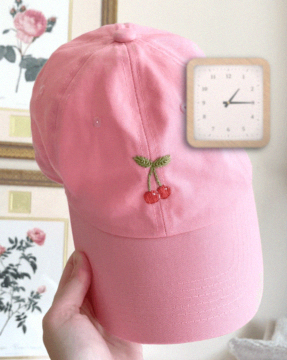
1:15
